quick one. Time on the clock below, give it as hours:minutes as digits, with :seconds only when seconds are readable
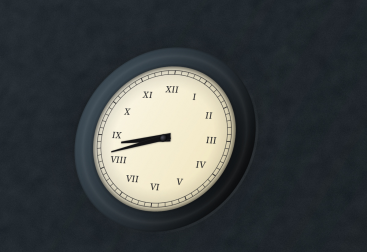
8:42
